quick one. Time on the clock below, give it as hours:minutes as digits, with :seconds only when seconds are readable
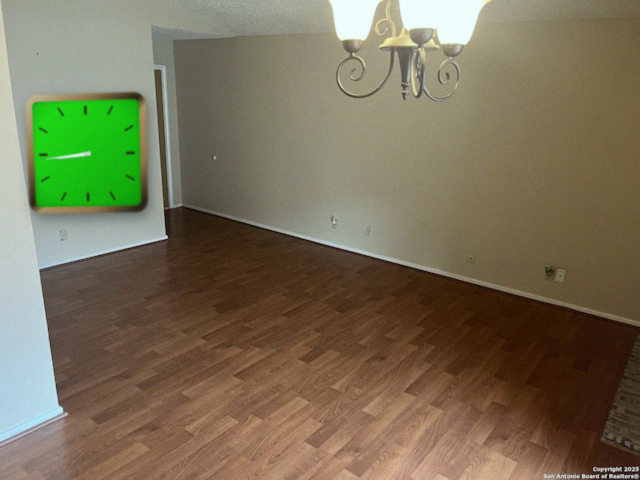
8:44
